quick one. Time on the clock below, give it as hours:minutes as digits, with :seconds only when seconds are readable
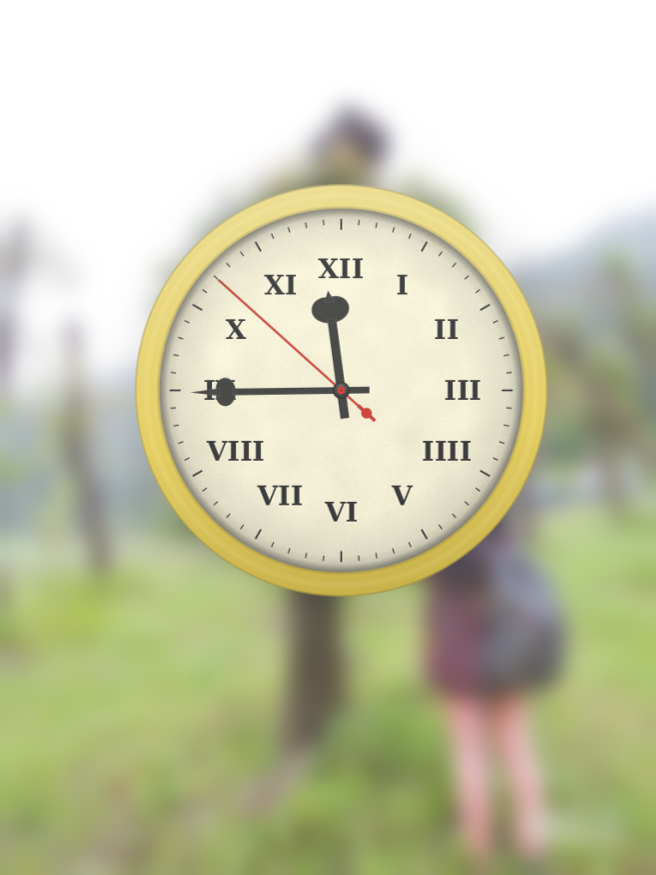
11:44:52
